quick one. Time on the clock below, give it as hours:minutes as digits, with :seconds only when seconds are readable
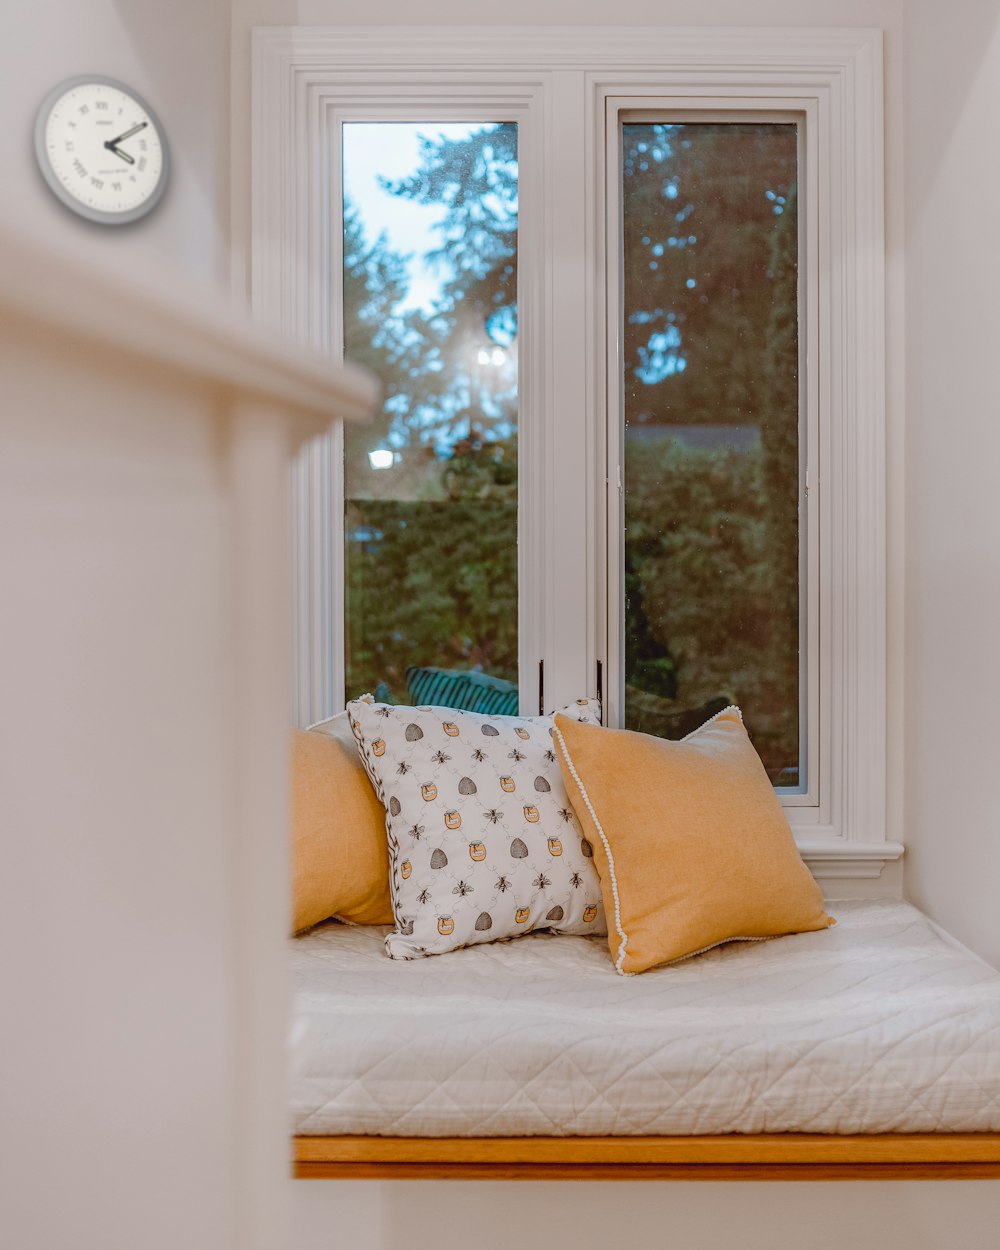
4:11
